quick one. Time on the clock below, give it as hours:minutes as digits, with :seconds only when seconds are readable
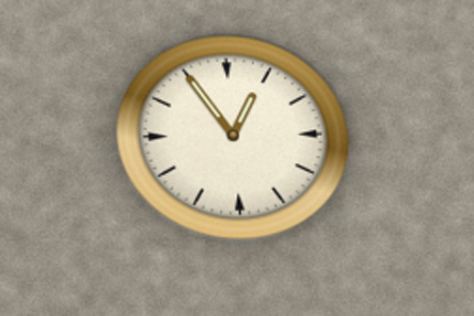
12:55
